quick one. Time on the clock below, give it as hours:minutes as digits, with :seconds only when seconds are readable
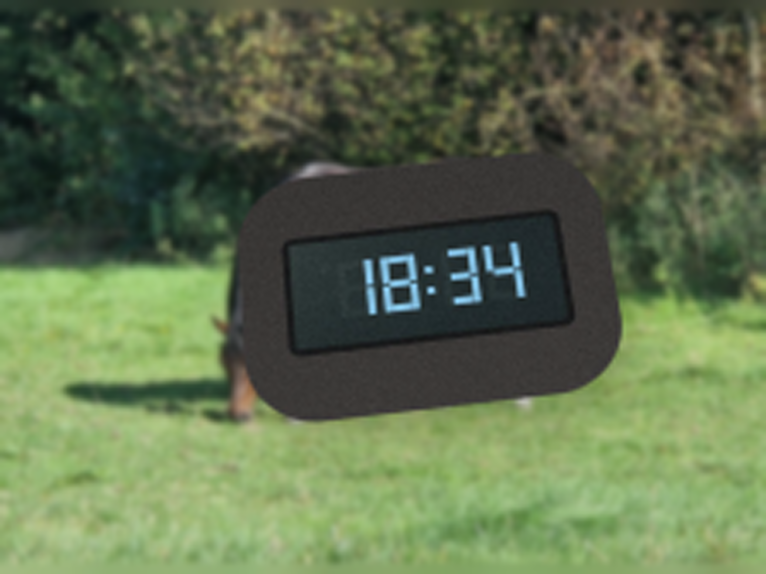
18:34
